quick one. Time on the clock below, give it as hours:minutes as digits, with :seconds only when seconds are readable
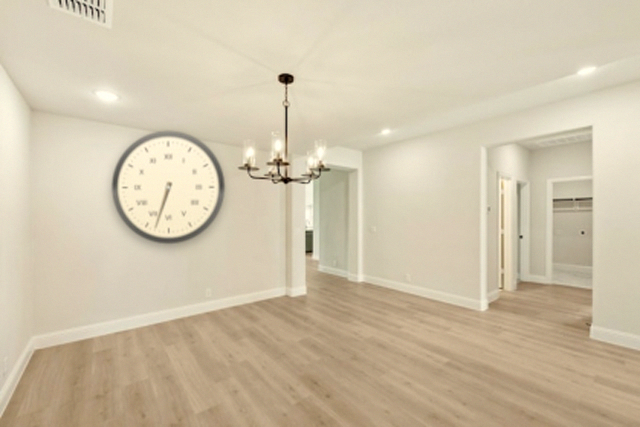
6:33
